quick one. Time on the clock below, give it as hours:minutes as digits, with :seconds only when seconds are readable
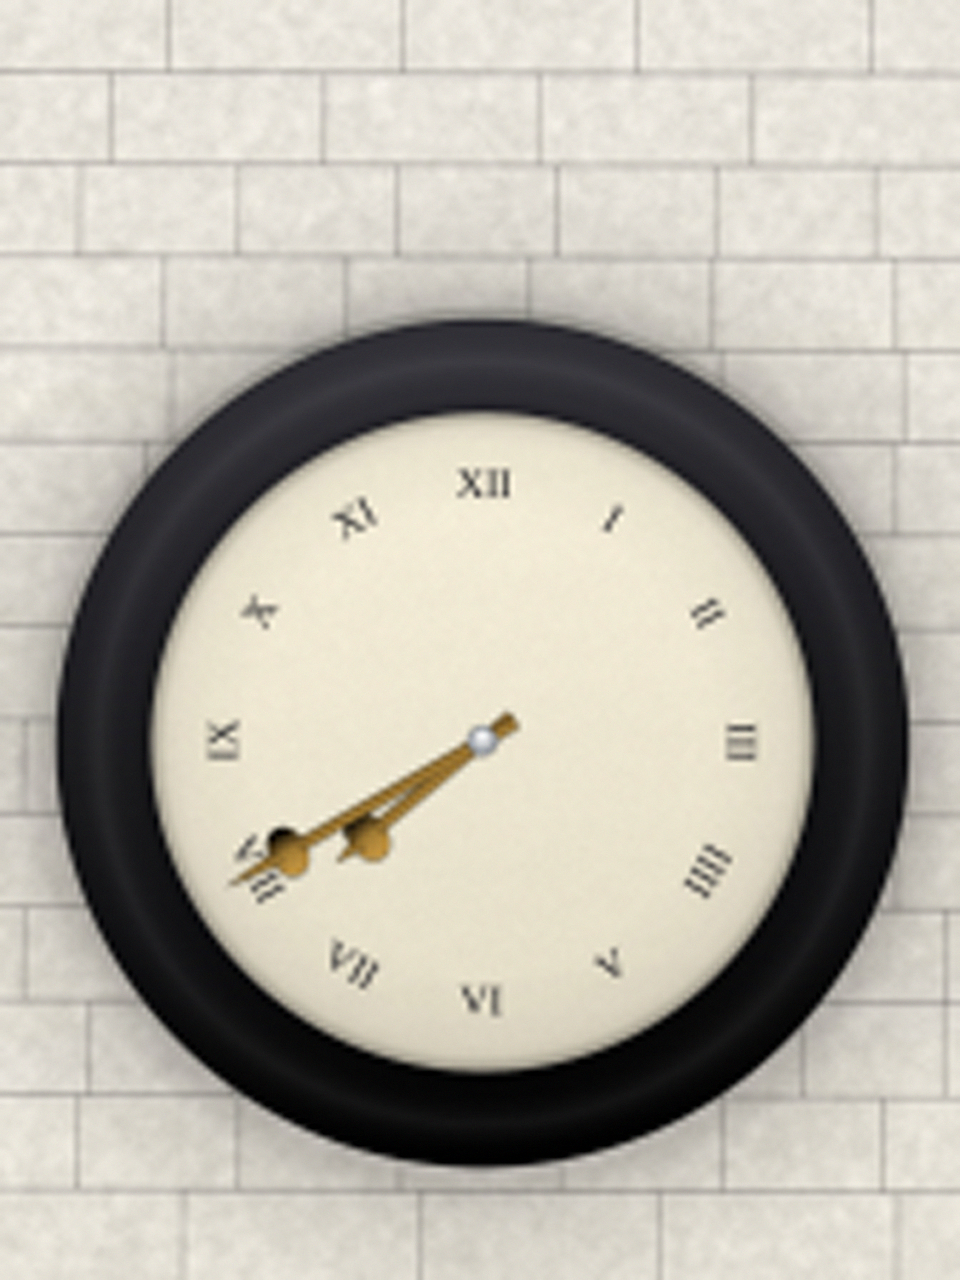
7:40
